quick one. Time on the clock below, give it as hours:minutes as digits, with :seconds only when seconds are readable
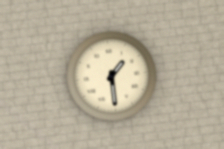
1:30
